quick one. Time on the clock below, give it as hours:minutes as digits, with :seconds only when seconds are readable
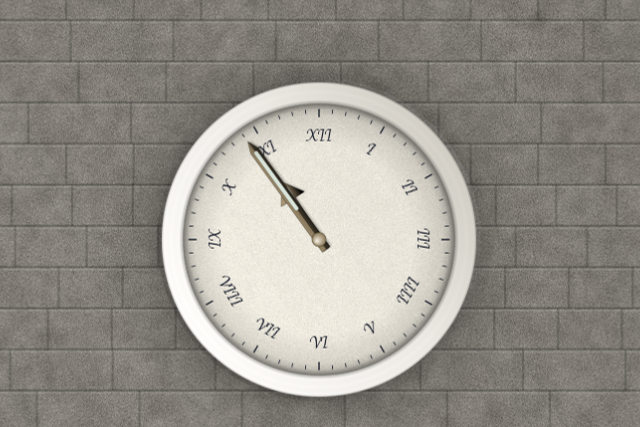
10:54
